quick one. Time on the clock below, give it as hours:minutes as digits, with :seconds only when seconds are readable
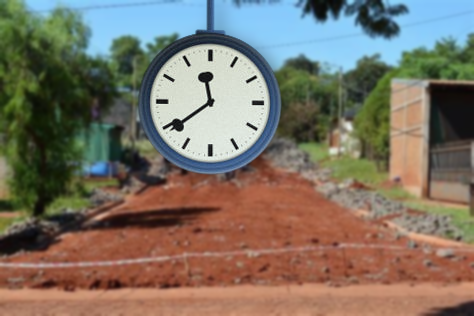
11:39
